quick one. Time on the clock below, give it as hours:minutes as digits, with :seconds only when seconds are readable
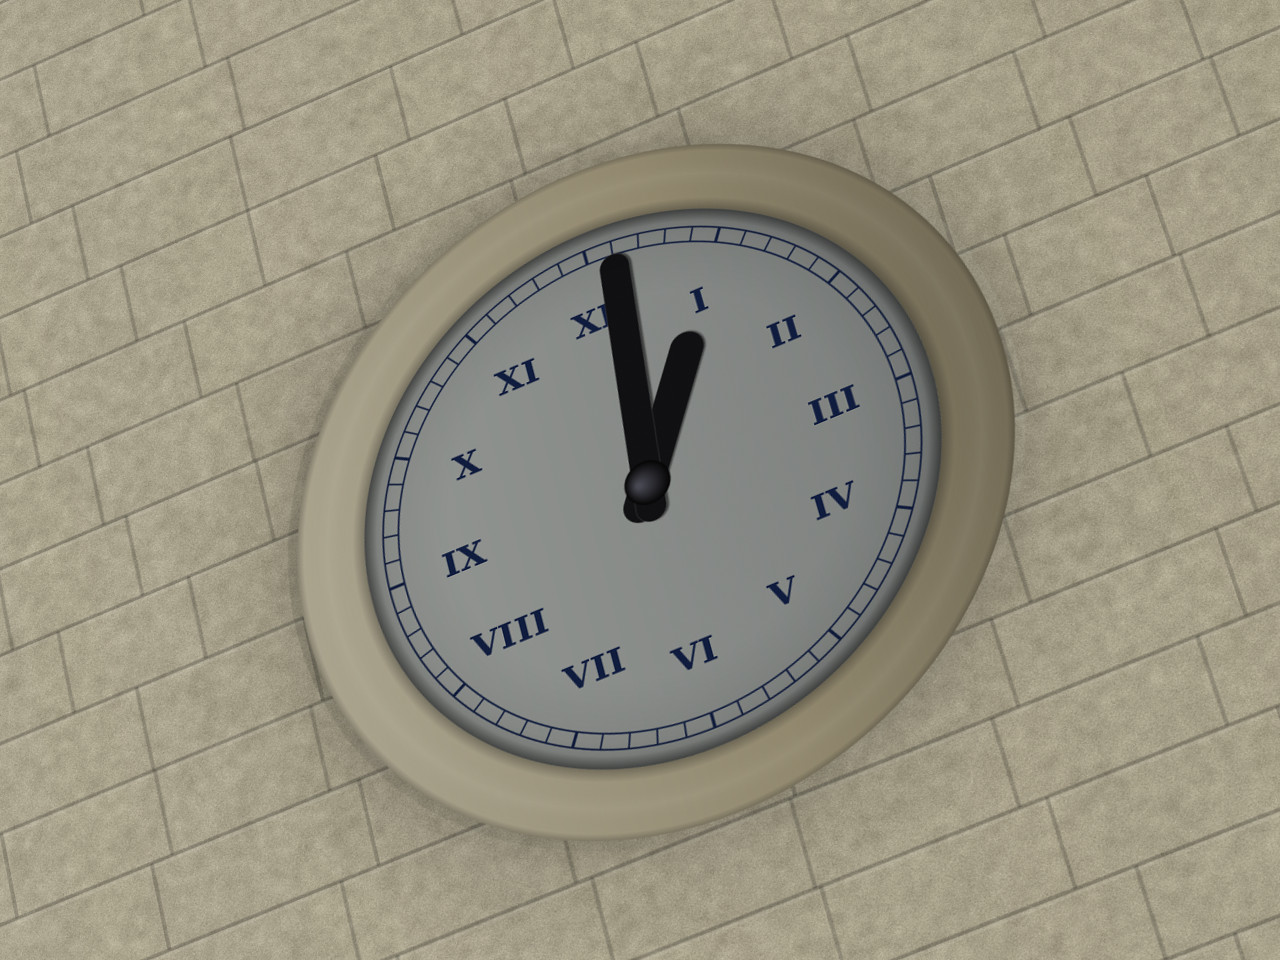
1:01
